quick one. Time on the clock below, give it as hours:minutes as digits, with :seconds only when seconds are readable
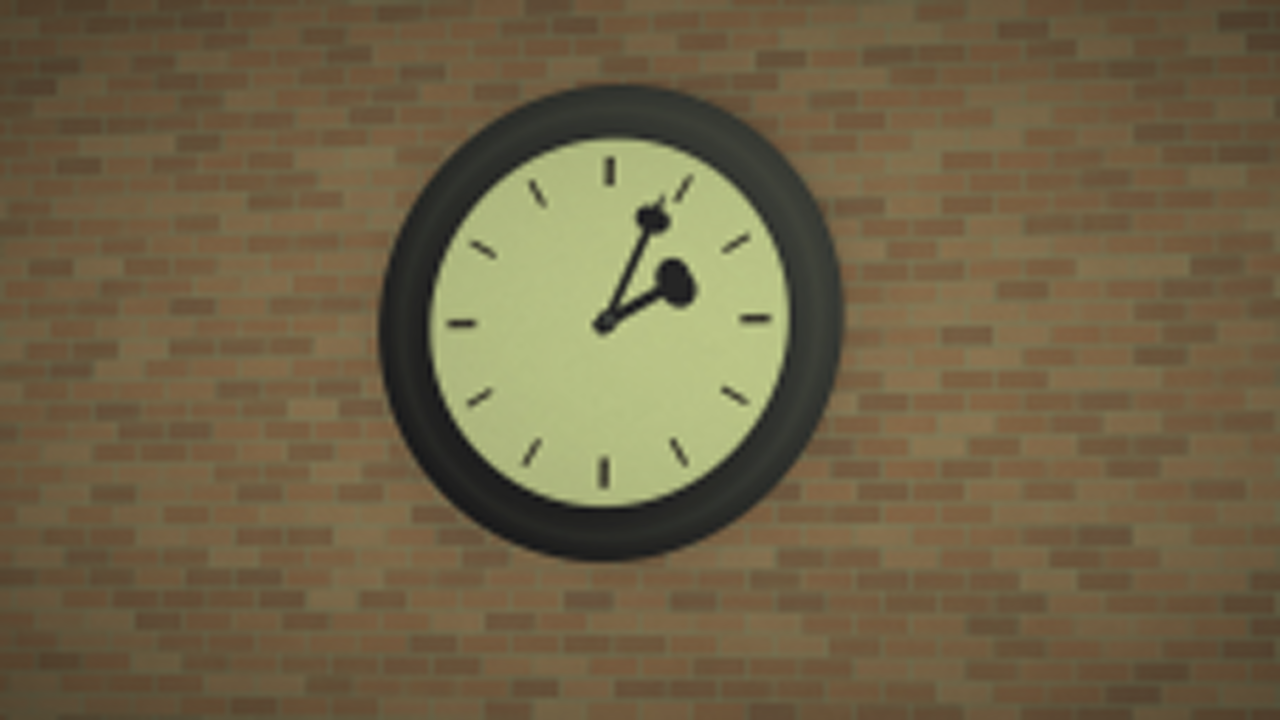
2:04
